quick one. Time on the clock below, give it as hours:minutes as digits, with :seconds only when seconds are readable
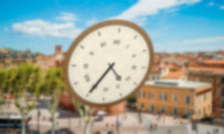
4:35
